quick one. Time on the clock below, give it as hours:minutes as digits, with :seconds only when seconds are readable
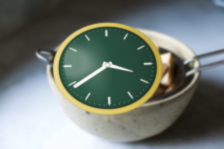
3:39
